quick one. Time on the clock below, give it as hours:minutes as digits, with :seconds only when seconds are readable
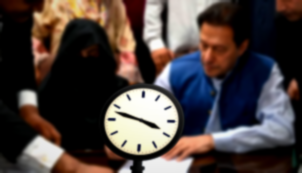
3:48
